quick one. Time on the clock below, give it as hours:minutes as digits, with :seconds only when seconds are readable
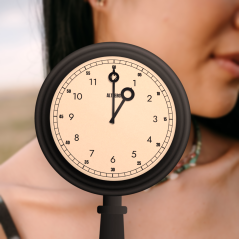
1:00
